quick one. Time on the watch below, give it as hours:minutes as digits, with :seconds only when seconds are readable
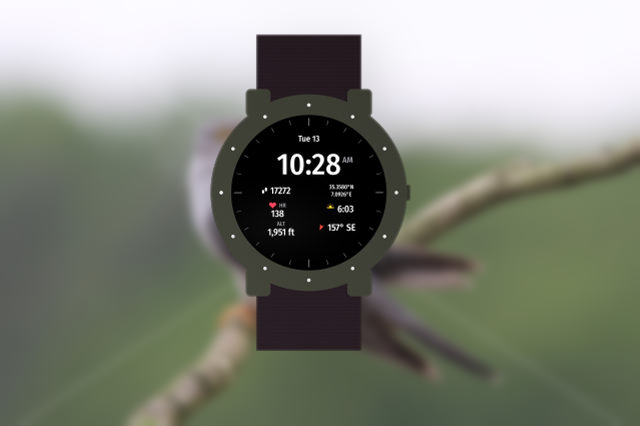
10:28
